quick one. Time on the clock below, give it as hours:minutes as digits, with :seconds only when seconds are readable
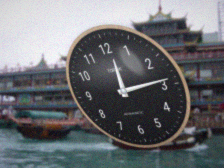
12:14
